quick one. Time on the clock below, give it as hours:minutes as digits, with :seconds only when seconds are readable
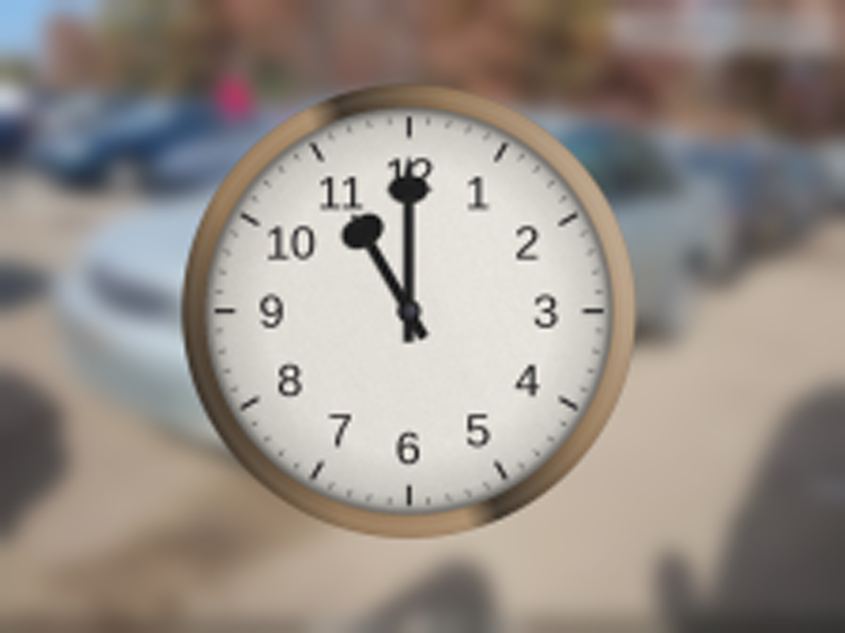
11:00
